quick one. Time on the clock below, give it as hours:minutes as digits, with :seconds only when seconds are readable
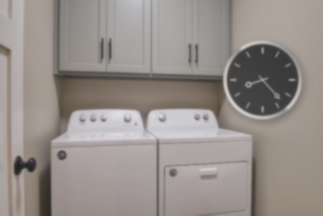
8:23
